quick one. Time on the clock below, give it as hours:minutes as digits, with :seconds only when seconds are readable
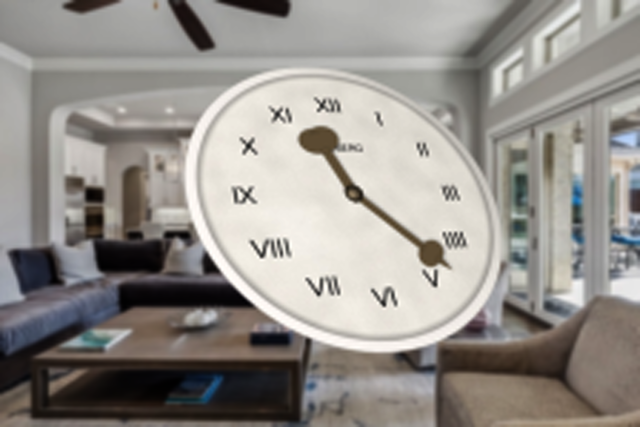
11:23
